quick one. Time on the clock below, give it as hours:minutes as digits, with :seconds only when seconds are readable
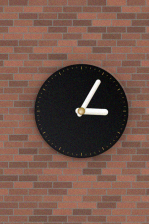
3:05
